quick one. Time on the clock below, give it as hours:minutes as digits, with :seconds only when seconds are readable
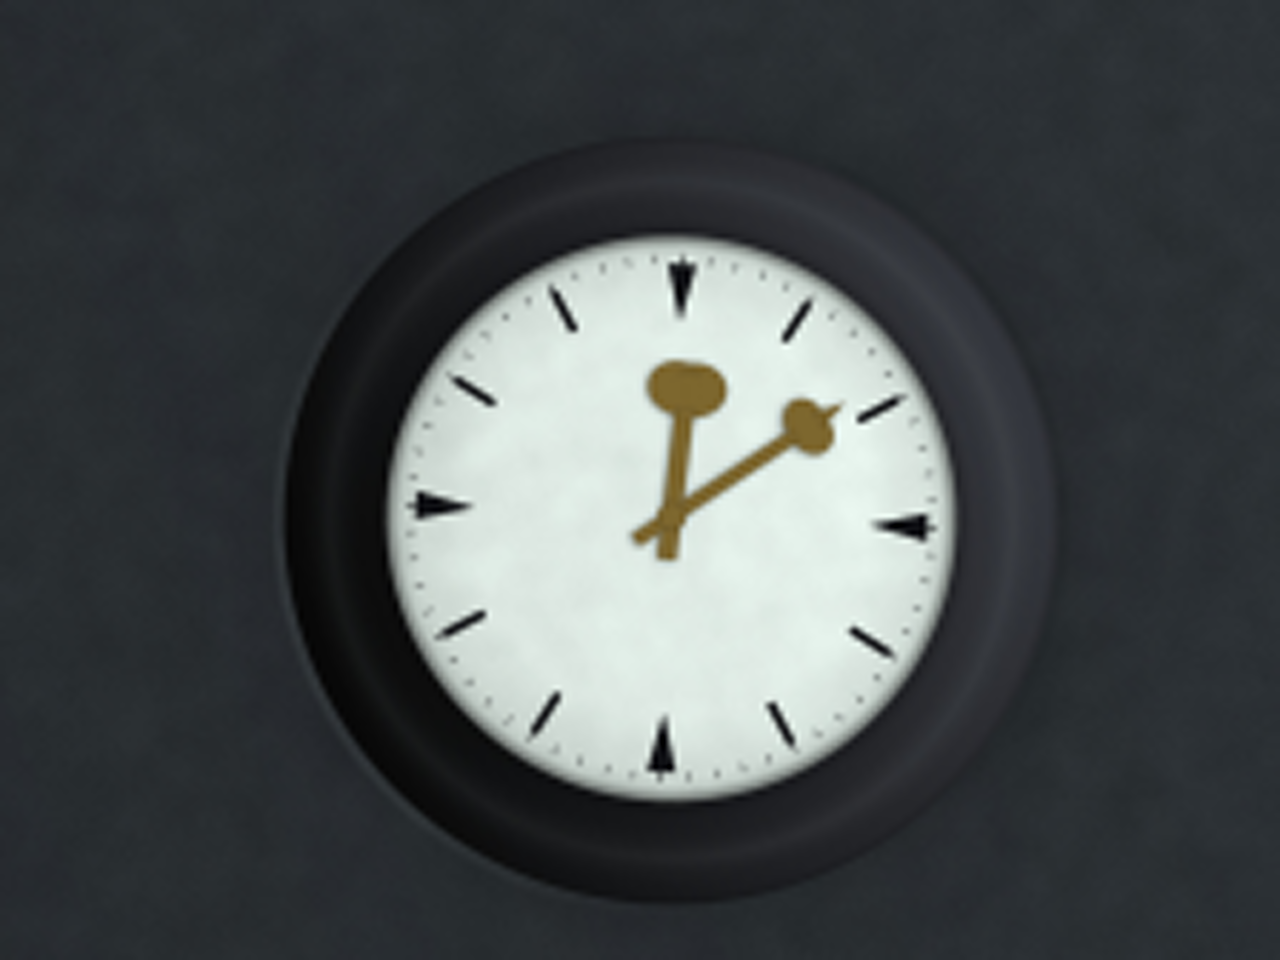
12:09
